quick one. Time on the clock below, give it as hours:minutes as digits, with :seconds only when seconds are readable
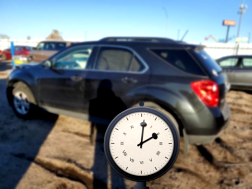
2:01
